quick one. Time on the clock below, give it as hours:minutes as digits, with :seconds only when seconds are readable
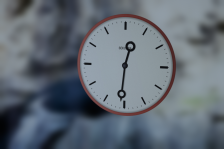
12:31
